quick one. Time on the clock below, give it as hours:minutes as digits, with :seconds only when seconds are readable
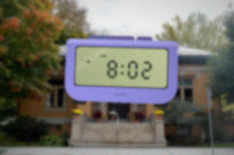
8:02
